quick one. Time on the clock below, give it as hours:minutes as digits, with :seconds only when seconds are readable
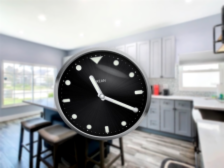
11:20
